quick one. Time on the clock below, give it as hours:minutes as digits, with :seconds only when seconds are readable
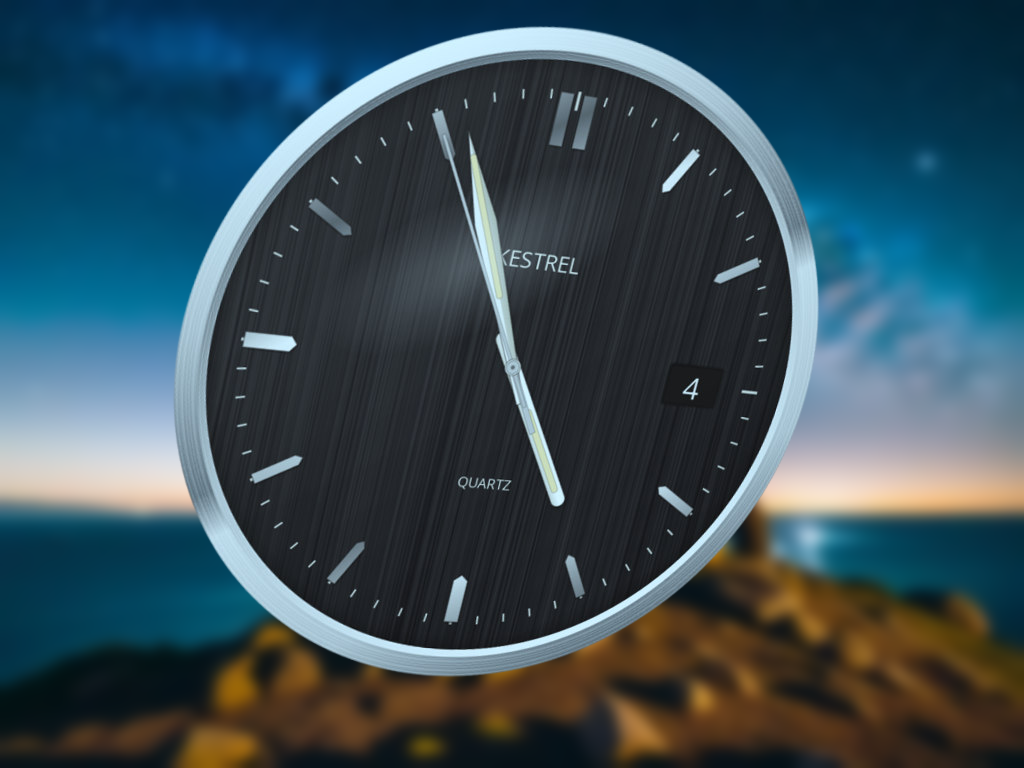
4:55:55
